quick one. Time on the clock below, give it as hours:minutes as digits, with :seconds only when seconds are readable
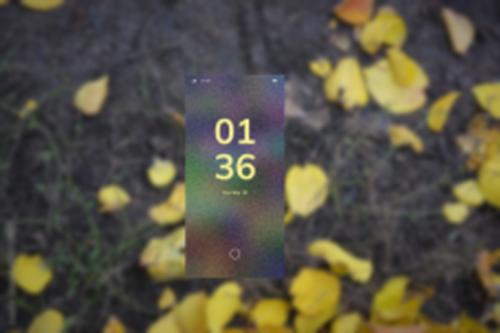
1:36
